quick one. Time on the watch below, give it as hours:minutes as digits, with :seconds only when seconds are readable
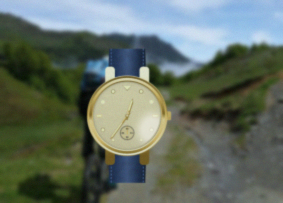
12:36
